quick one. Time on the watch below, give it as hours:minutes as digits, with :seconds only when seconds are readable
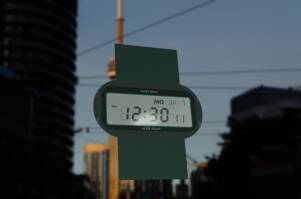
12:30:11
